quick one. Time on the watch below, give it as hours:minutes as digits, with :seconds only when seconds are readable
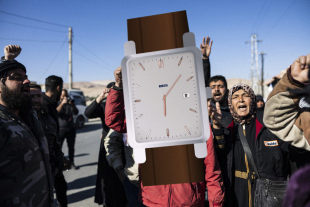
6:07
